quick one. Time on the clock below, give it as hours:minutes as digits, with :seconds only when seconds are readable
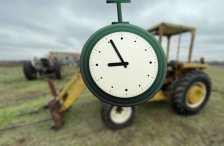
8:56
